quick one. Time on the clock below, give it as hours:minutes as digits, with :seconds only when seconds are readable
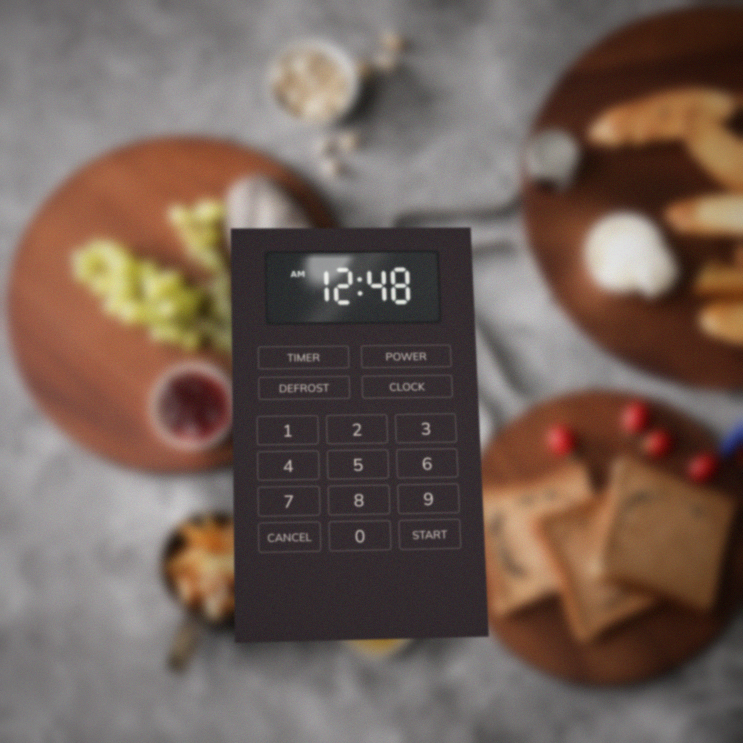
12:48
